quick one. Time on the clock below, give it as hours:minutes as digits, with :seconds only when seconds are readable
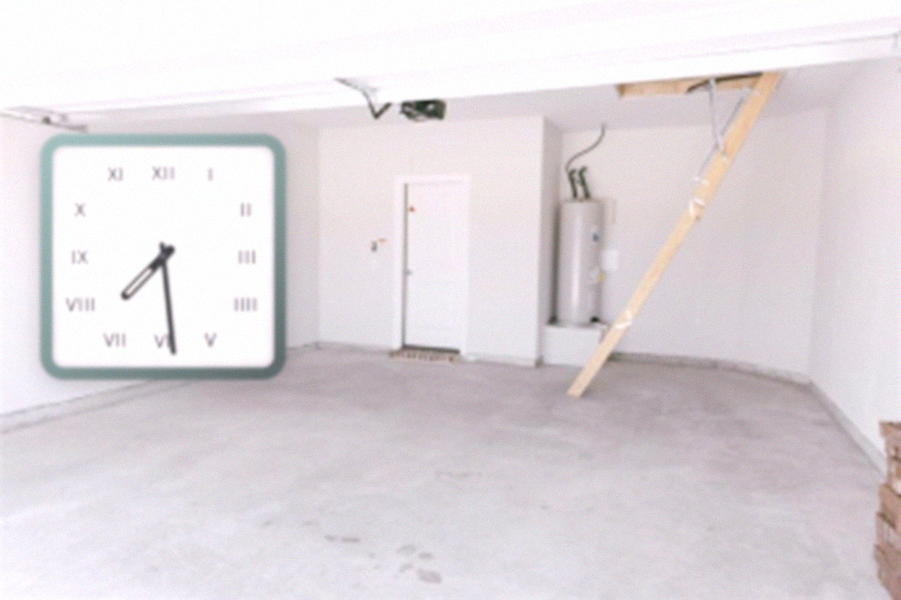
7:29
